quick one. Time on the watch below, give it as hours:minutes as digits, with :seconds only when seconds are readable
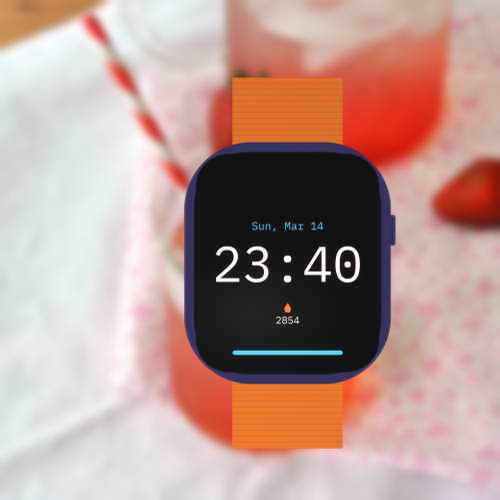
23:40
